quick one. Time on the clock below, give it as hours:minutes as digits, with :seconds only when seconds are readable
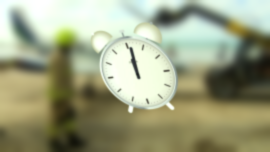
12:01
